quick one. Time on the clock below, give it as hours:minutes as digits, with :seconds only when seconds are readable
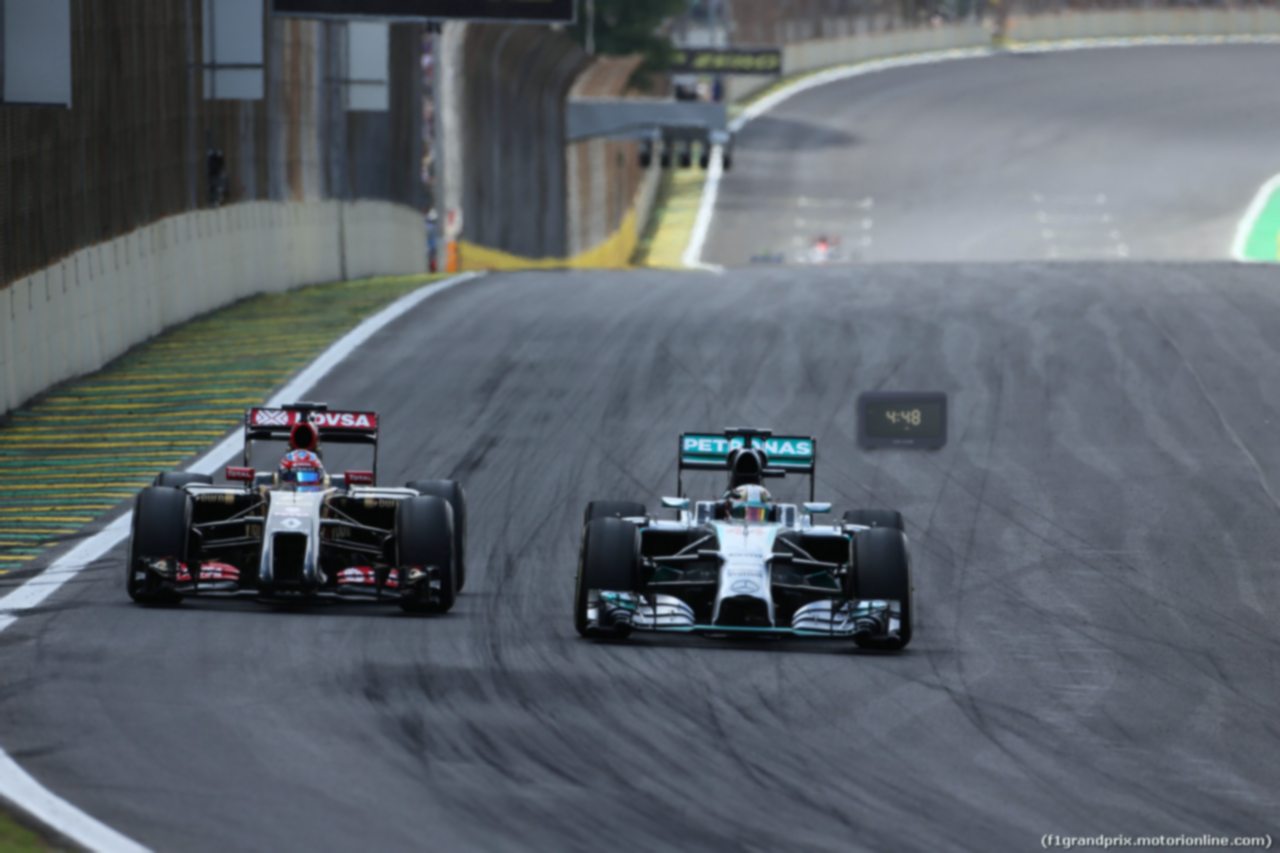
4:48
